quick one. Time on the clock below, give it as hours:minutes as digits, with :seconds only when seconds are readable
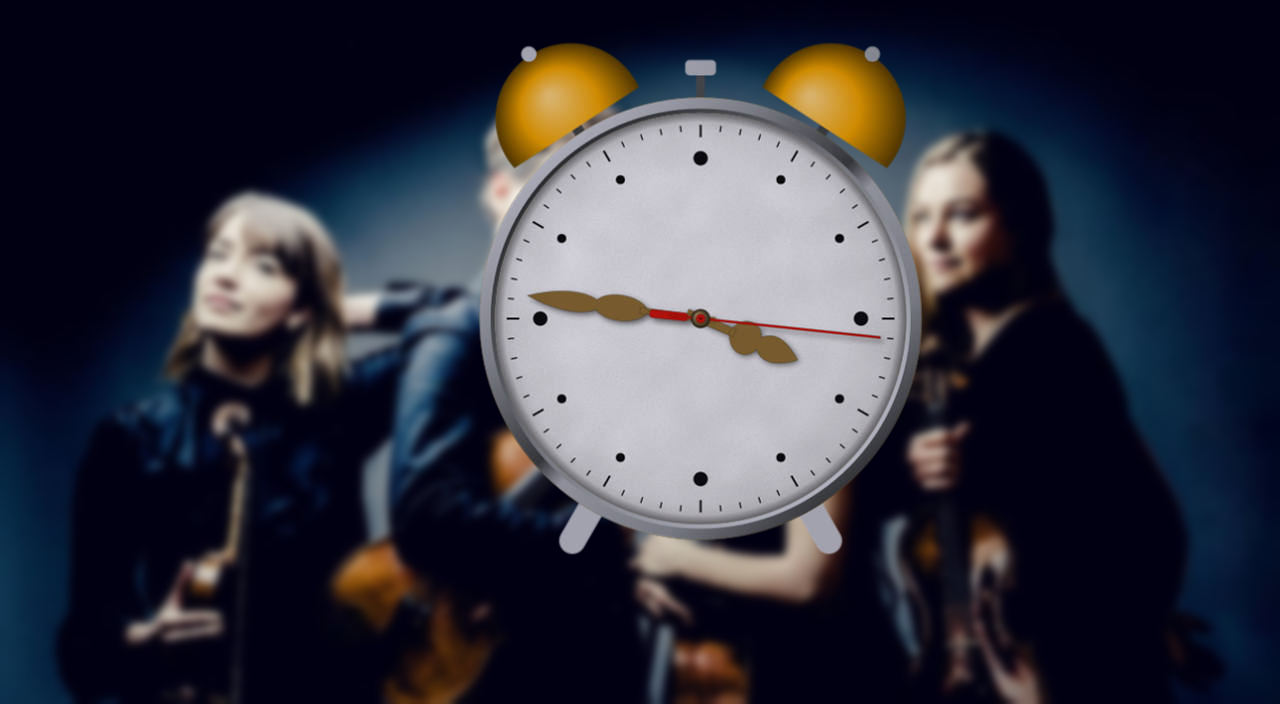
3:46:16
